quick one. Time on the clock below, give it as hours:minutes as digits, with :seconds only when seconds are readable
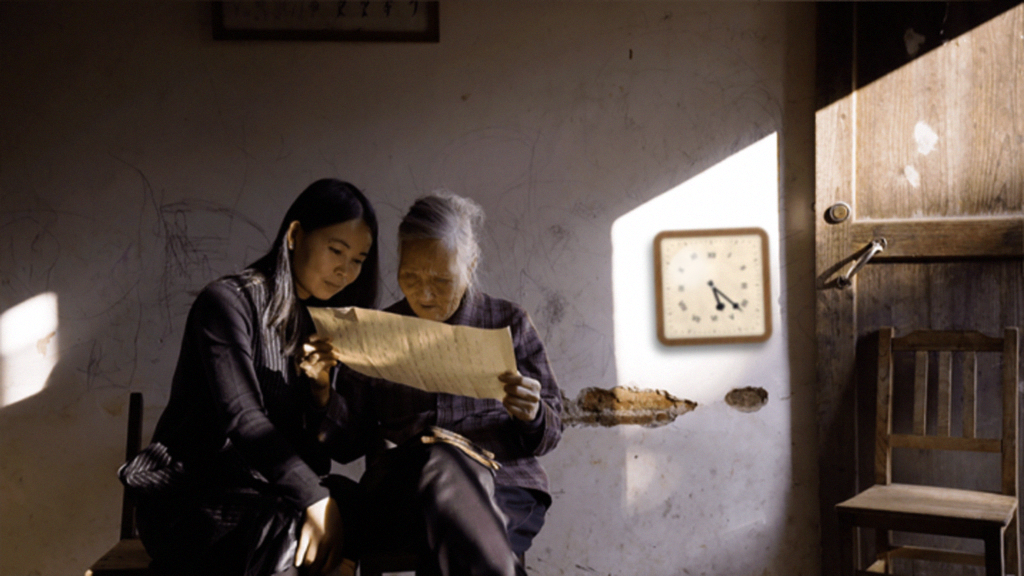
5:22
